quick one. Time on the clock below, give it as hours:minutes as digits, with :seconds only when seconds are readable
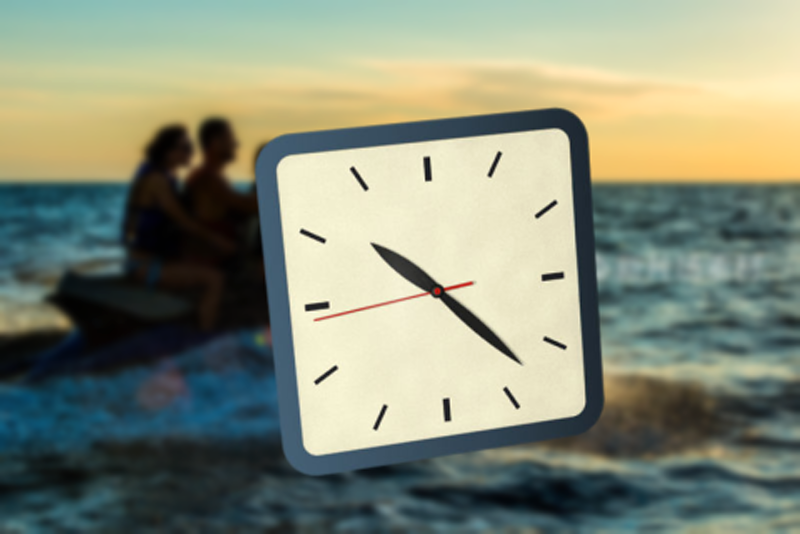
10:22:44
